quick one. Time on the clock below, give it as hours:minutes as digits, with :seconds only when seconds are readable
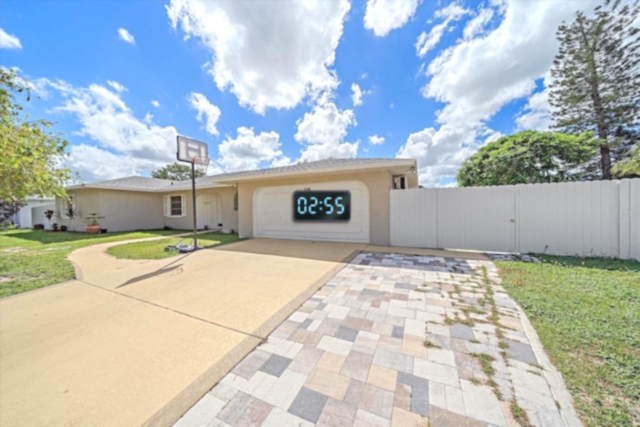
2:55
